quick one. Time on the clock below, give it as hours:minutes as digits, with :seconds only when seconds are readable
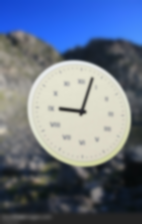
9:03
